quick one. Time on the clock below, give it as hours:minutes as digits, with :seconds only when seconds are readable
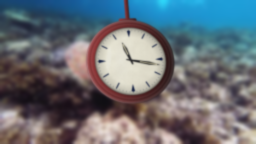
11:17
